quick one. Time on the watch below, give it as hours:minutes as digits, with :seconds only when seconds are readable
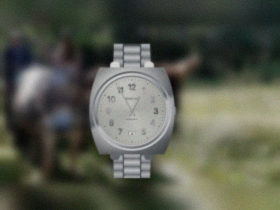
12:55
